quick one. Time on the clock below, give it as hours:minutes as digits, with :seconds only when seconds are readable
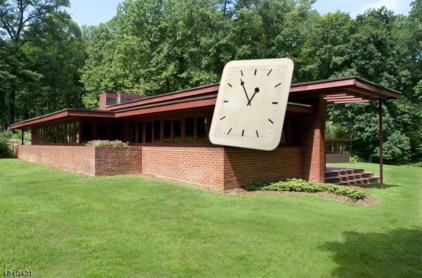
12:54
